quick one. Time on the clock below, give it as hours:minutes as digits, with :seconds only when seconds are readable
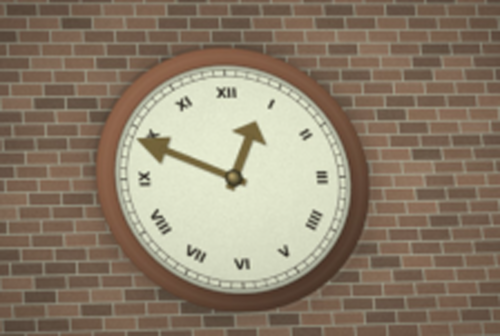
12:49
